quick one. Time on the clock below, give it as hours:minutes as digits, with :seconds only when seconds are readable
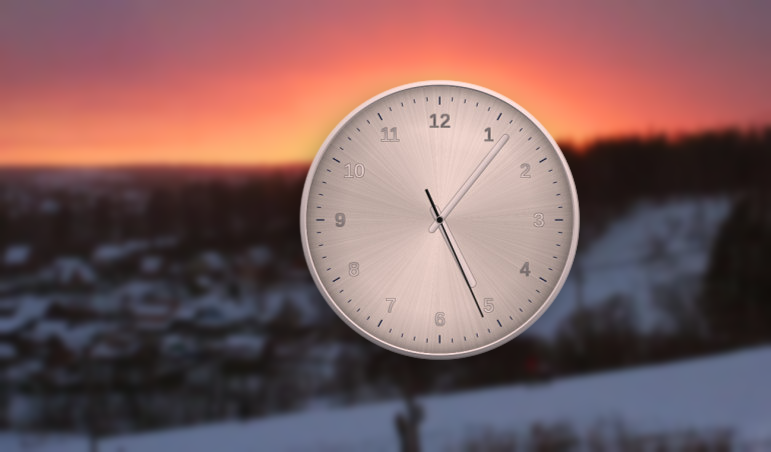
5:06:26
